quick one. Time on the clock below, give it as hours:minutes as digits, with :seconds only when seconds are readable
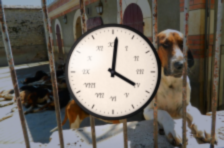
4:01
